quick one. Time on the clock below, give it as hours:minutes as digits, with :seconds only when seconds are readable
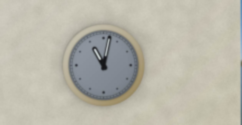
11:02
